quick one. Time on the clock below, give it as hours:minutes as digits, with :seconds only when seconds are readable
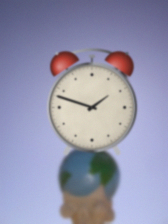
1:48
